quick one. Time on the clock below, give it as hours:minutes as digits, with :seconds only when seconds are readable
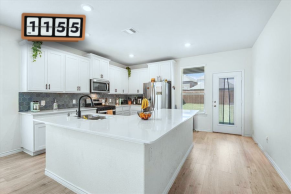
11:55
